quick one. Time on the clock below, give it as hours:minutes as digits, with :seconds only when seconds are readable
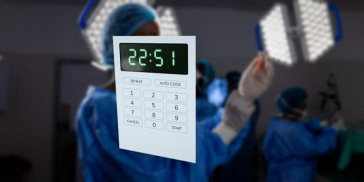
22:51
